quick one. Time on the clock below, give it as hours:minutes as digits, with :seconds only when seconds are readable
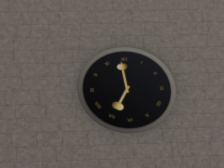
6:59
